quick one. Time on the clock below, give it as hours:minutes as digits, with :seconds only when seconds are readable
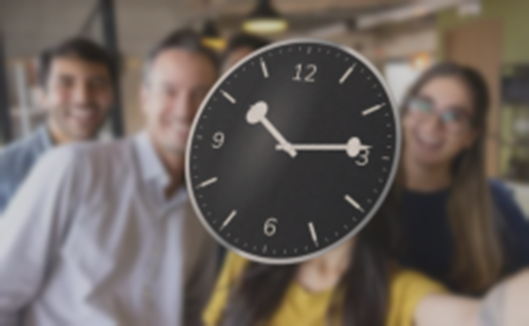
10:14
